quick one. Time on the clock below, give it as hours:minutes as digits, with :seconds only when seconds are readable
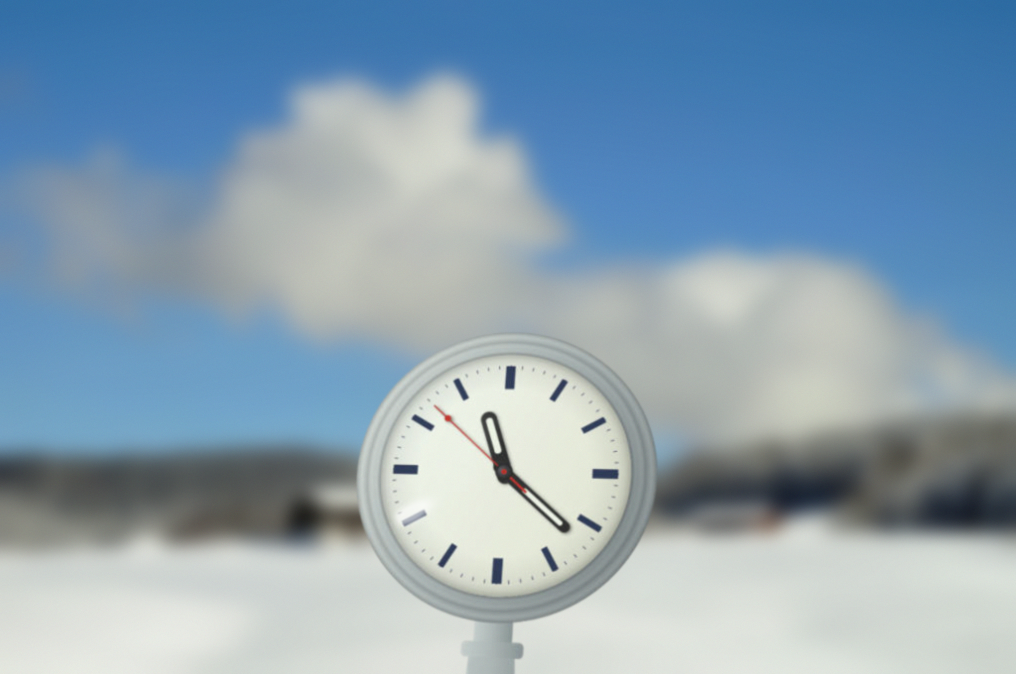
11:21:52
